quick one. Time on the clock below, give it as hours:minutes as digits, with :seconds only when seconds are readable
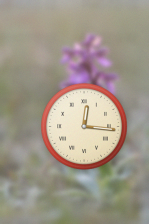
12:16
